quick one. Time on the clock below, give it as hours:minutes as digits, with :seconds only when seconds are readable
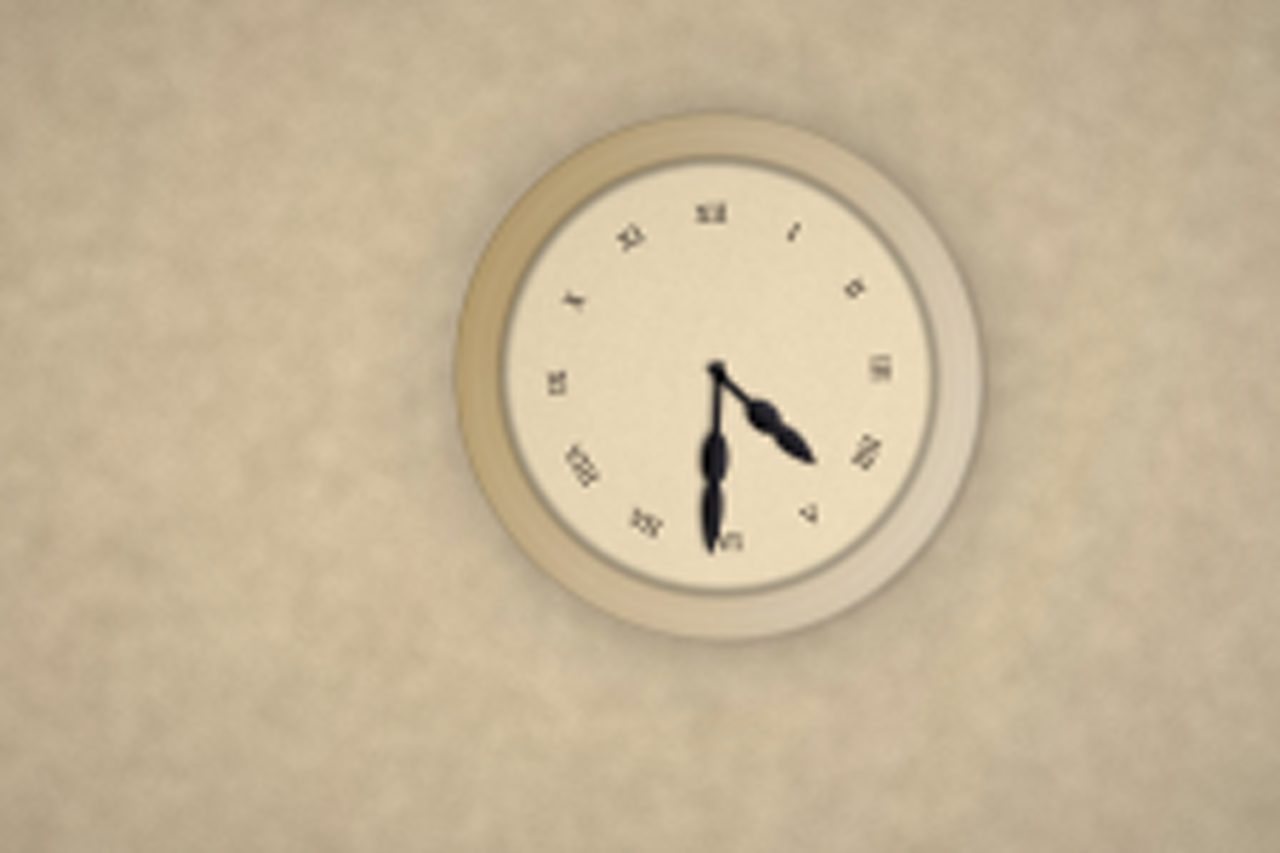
4:31
